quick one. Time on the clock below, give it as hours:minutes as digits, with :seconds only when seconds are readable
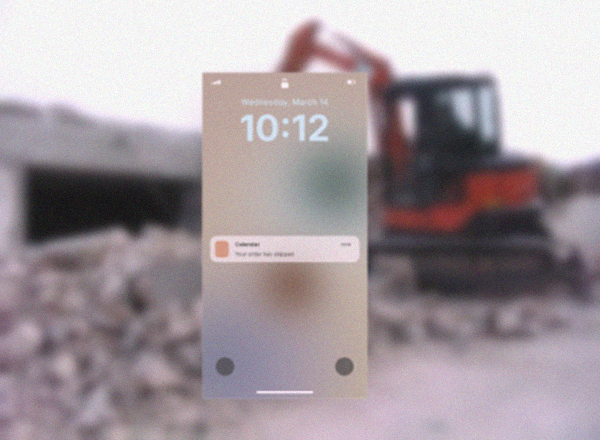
10:12
